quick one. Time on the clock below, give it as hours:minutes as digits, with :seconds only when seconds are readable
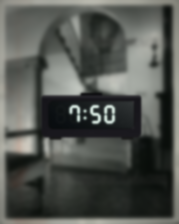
7:50
